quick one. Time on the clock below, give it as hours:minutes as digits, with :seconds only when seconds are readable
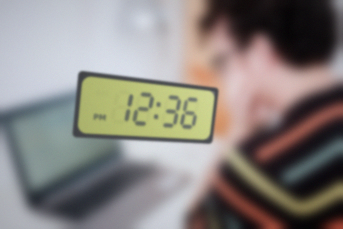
12:36
